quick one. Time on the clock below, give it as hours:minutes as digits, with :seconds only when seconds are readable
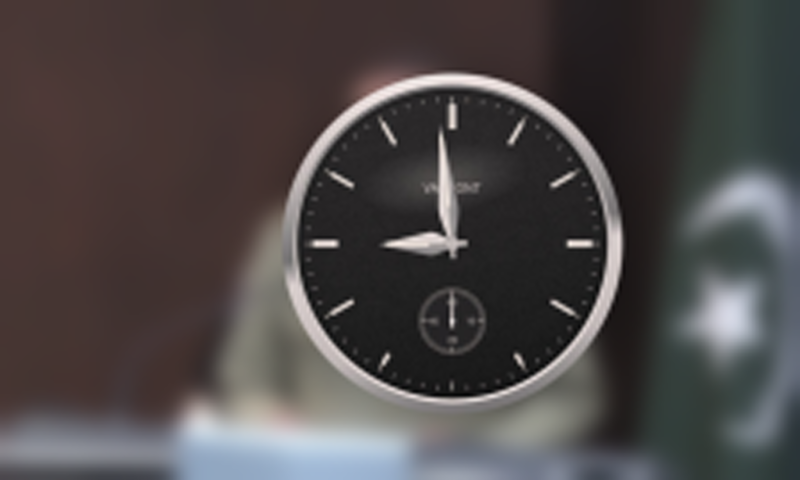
8:59
